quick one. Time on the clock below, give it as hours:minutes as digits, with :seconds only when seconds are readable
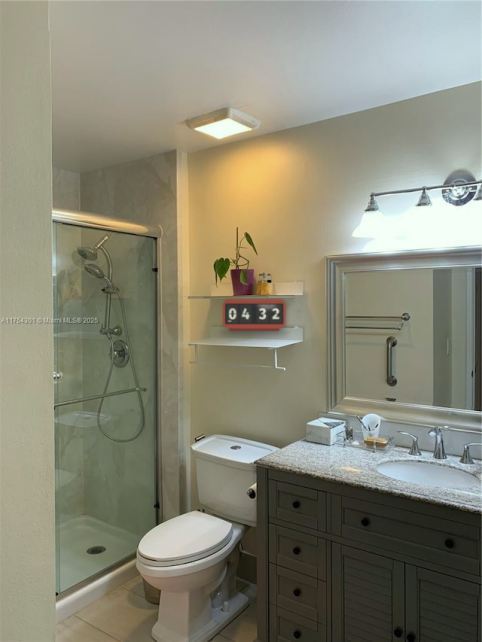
4:32
